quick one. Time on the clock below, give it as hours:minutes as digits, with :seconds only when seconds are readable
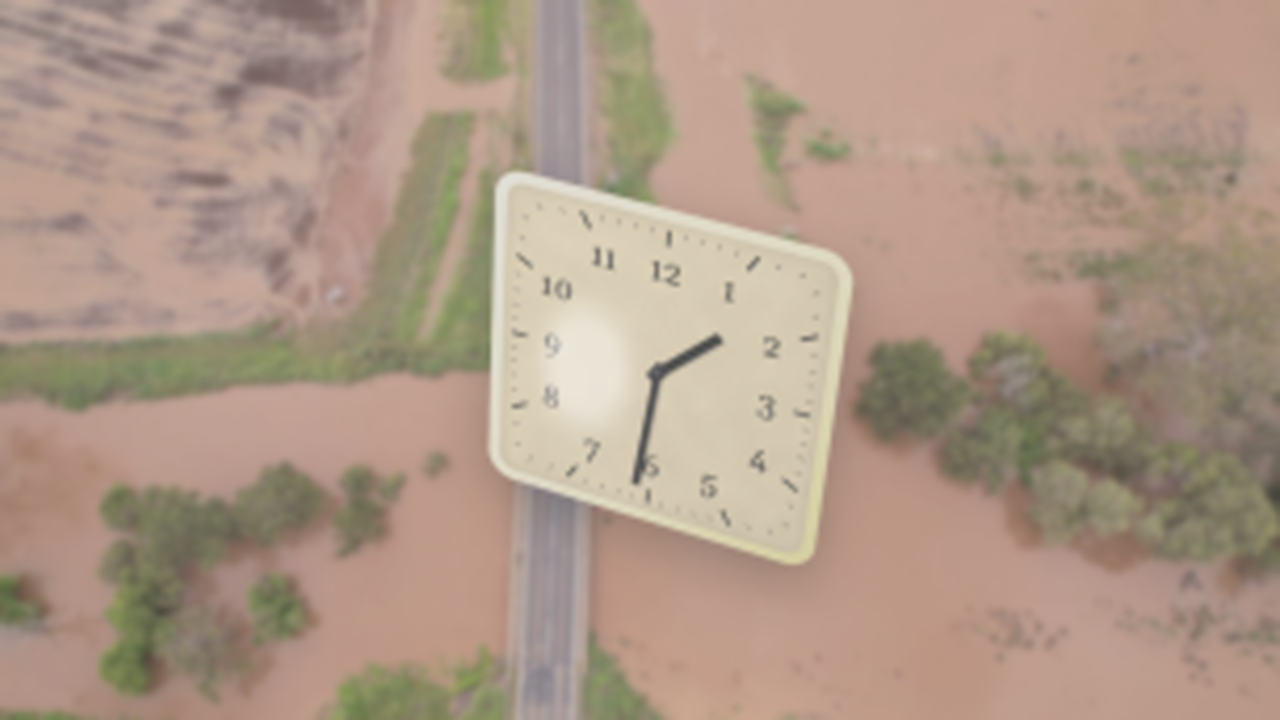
1:31
